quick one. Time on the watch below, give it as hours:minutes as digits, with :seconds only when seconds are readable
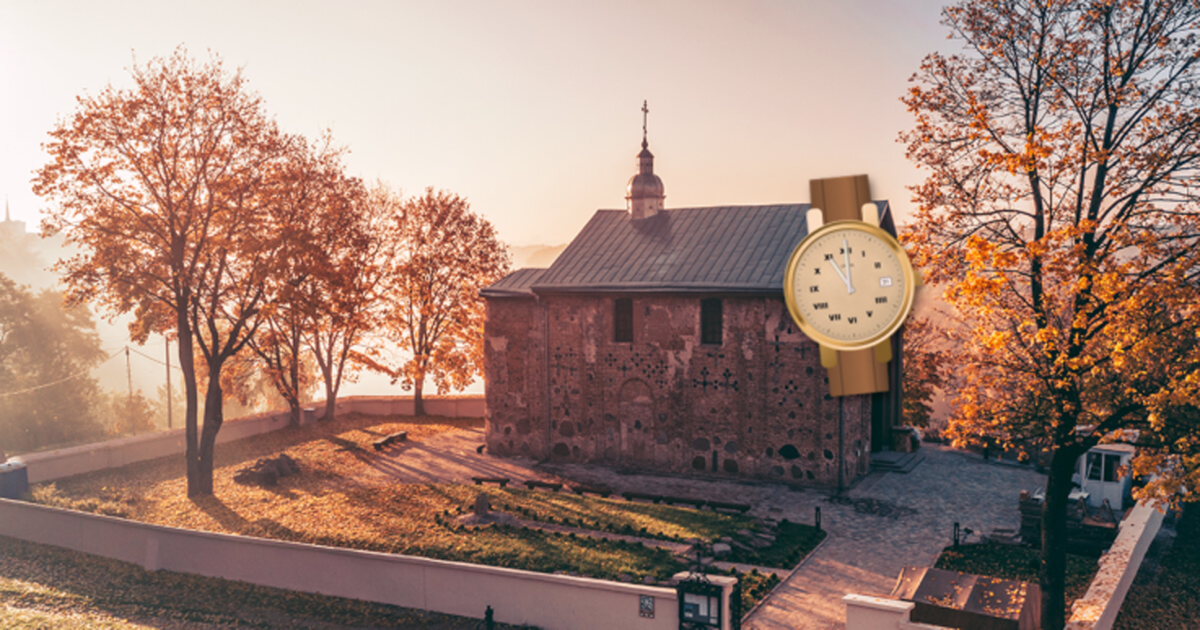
11:00
